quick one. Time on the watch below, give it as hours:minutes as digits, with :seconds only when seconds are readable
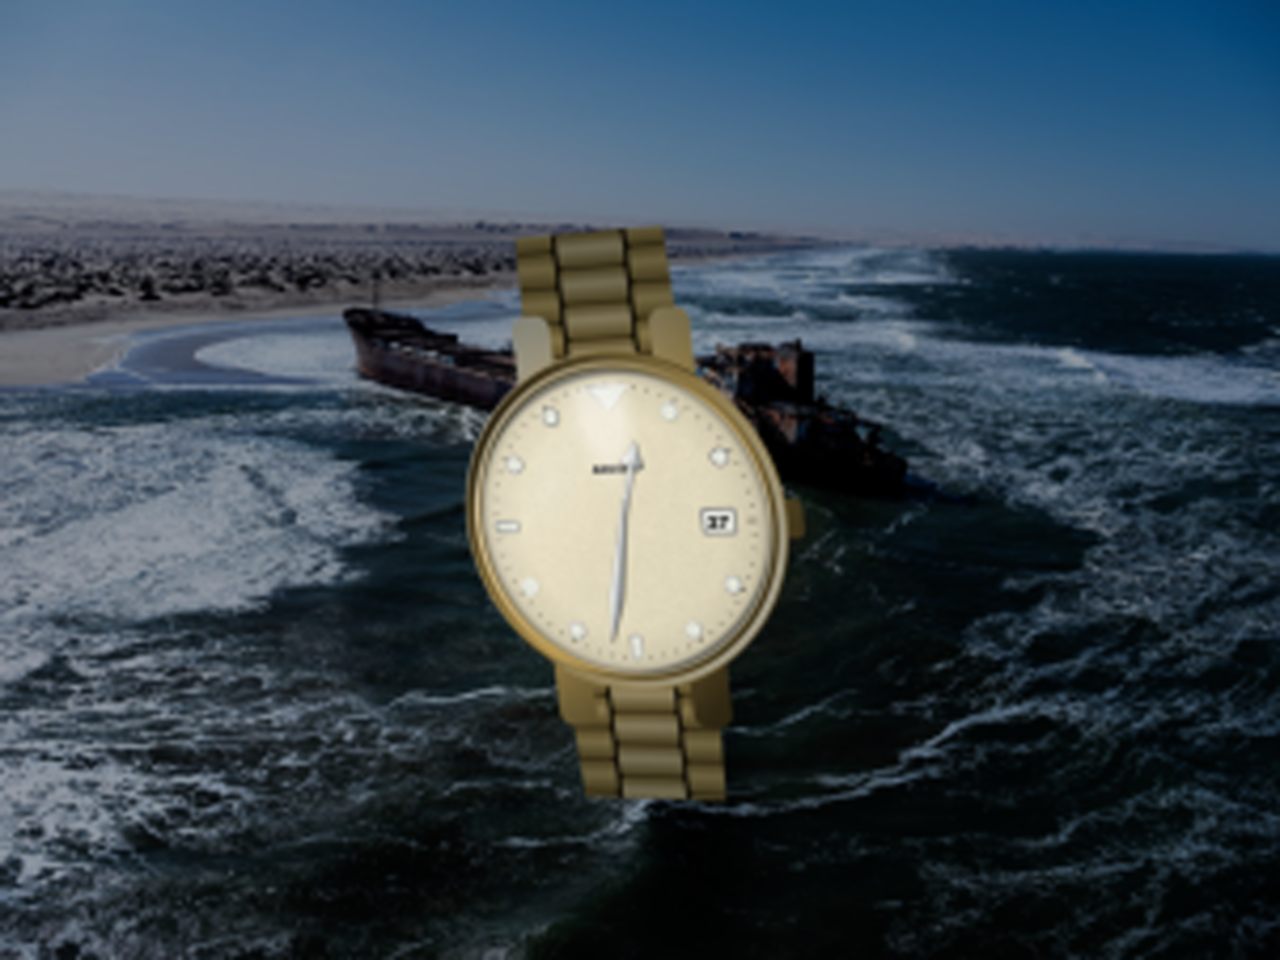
12:32
